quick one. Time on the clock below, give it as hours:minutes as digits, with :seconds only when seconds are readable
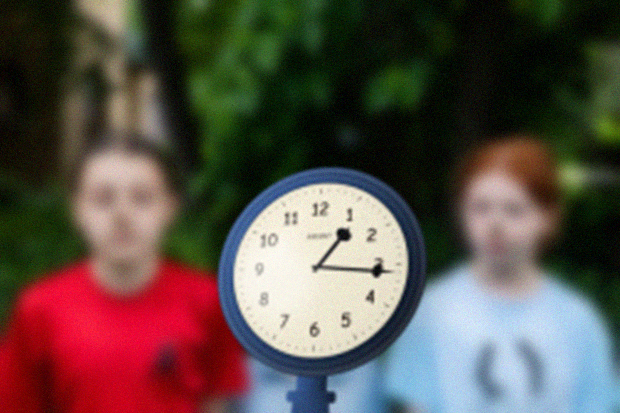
1:16
